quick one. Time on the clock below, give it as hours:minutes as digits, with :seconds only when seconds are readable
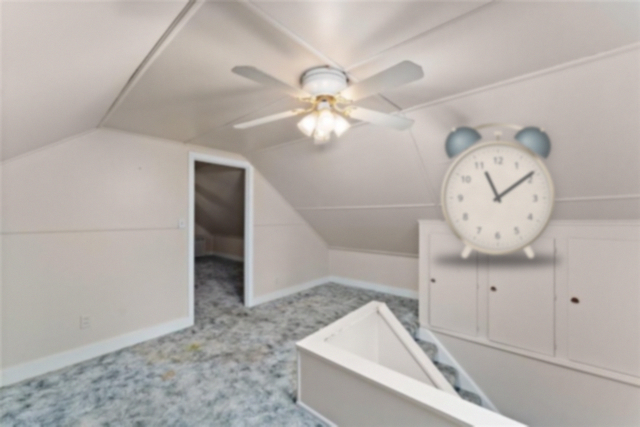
11:09
